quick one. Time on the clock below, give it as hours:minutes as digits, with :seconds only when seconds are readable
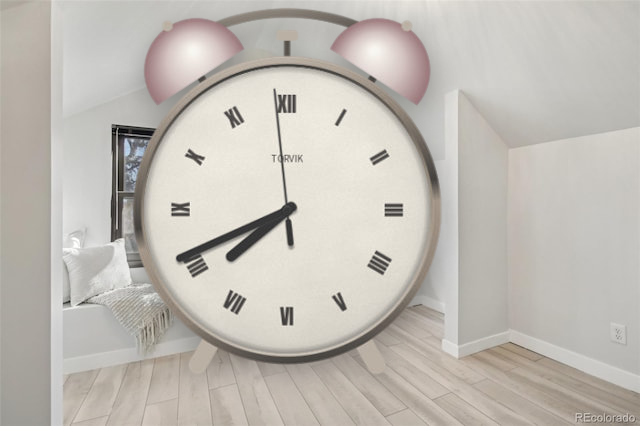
7:40:59
